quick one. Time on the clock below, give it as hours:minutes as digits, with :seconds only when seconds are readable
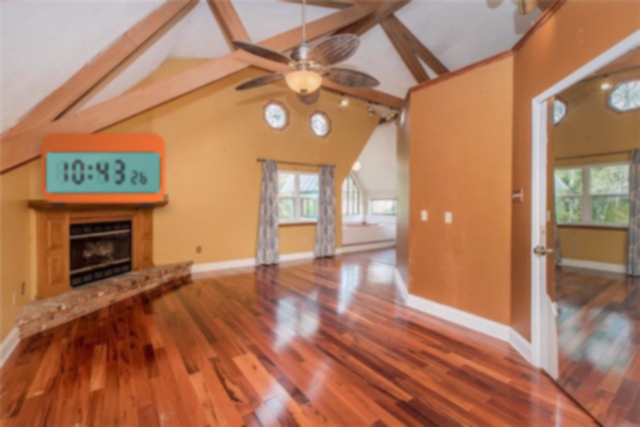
10:43:26
